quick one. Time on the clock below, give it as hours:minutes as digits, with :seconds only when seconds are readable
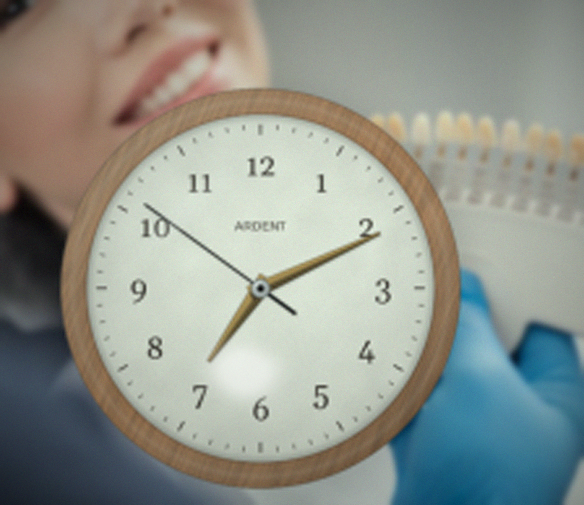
7:10:51
